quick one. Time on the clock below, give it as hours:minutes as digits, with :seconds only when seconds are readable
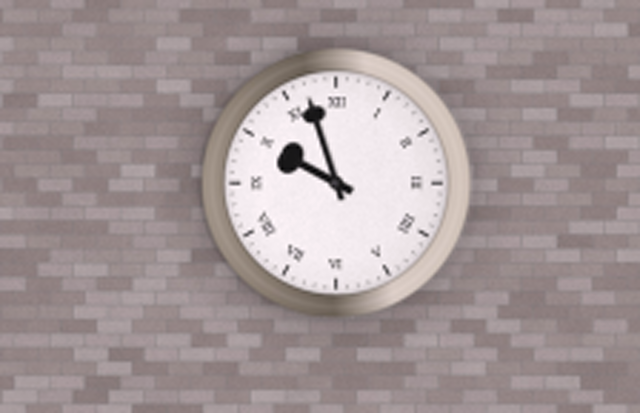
9:57
